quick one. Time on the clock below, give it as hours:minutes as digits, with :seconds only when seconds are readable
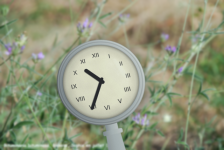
10:35
